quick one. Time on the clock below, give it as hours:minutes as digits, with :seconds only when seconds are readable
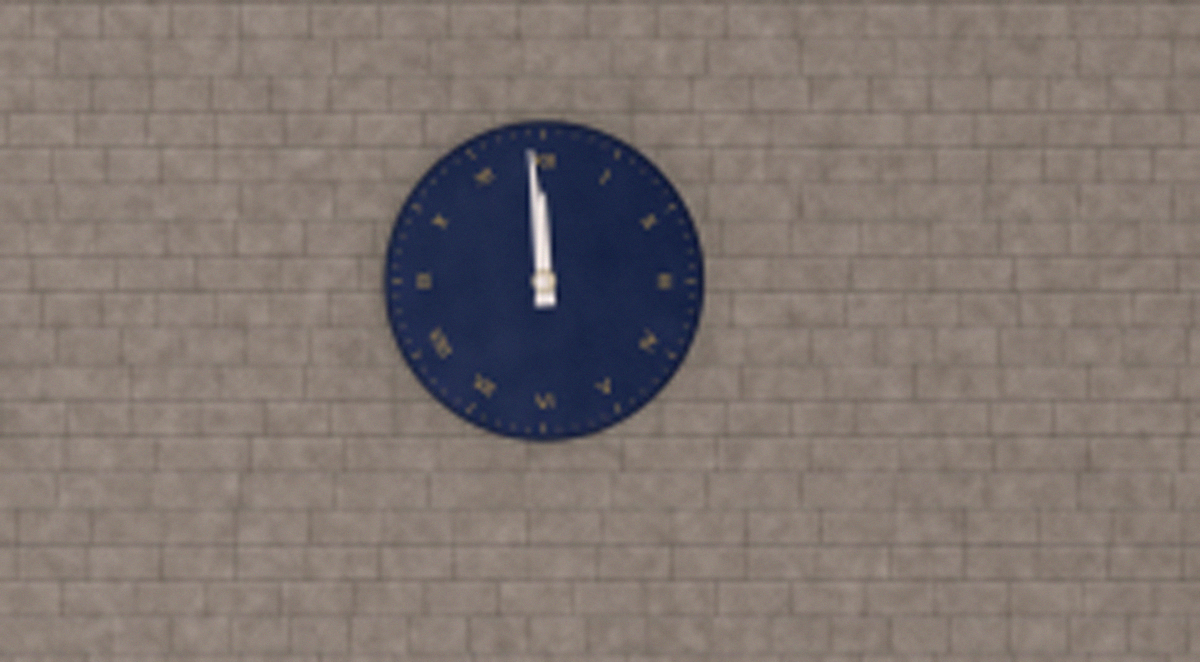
11:59
